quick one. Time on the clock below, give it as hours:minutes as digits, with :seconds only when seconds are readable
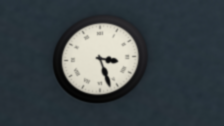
3:27
